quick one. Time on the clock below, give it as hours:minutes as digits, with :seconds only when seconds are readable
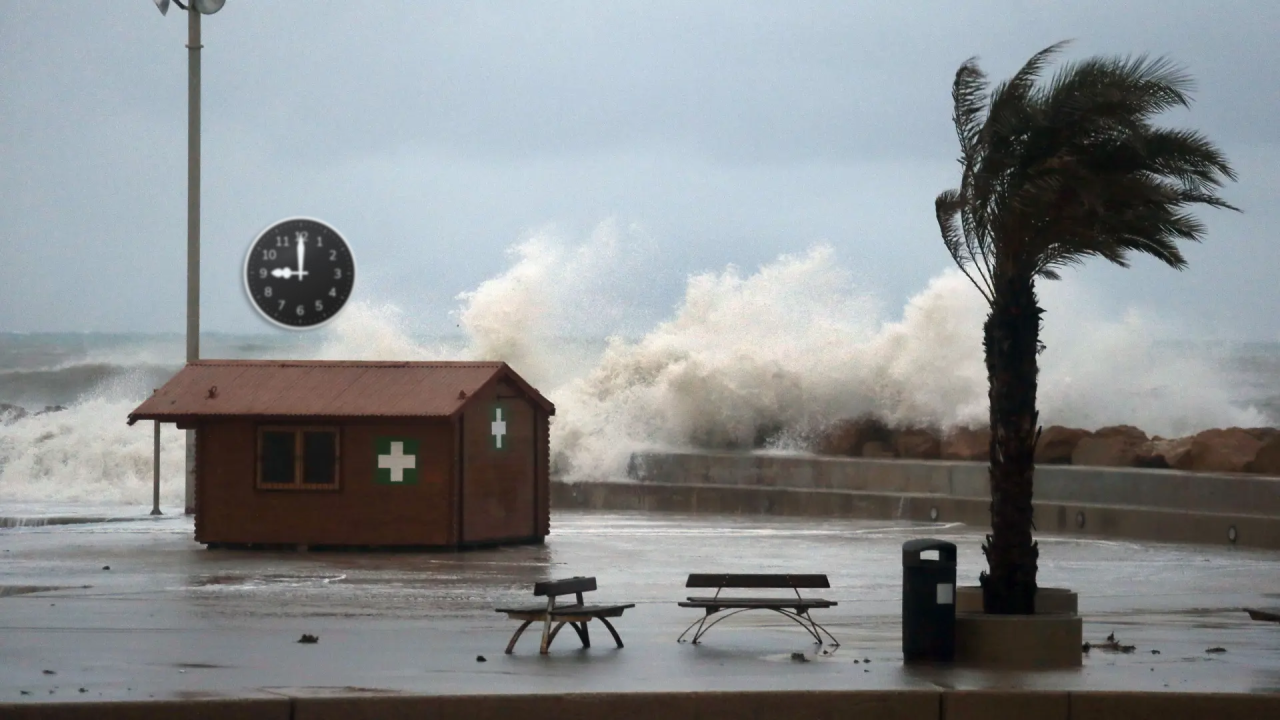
9:00
